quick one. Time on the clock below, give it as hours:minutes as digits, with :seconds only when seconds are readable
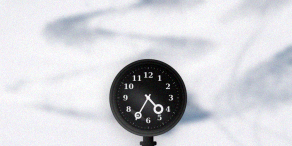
4:35
